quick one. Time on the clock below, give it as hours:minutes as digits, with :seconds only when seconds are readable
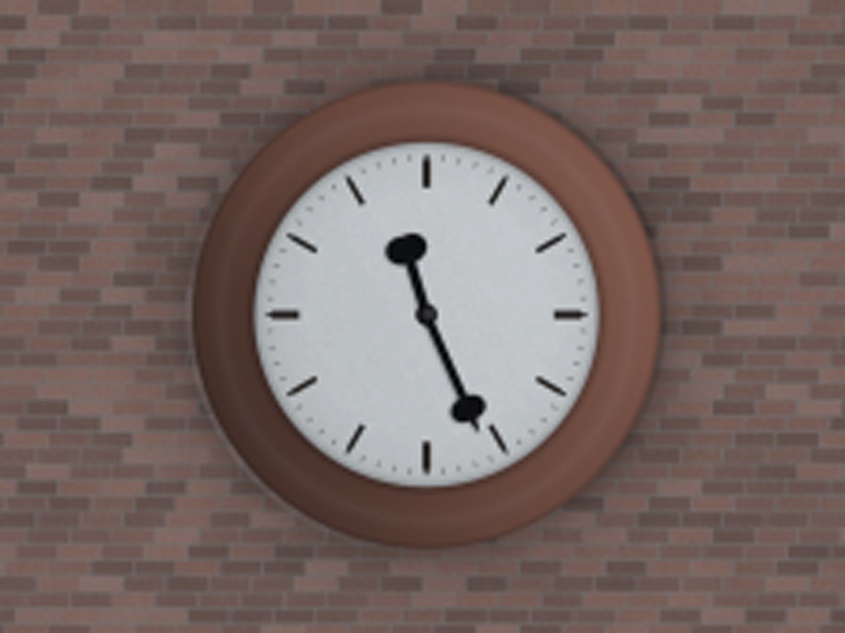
11:26
